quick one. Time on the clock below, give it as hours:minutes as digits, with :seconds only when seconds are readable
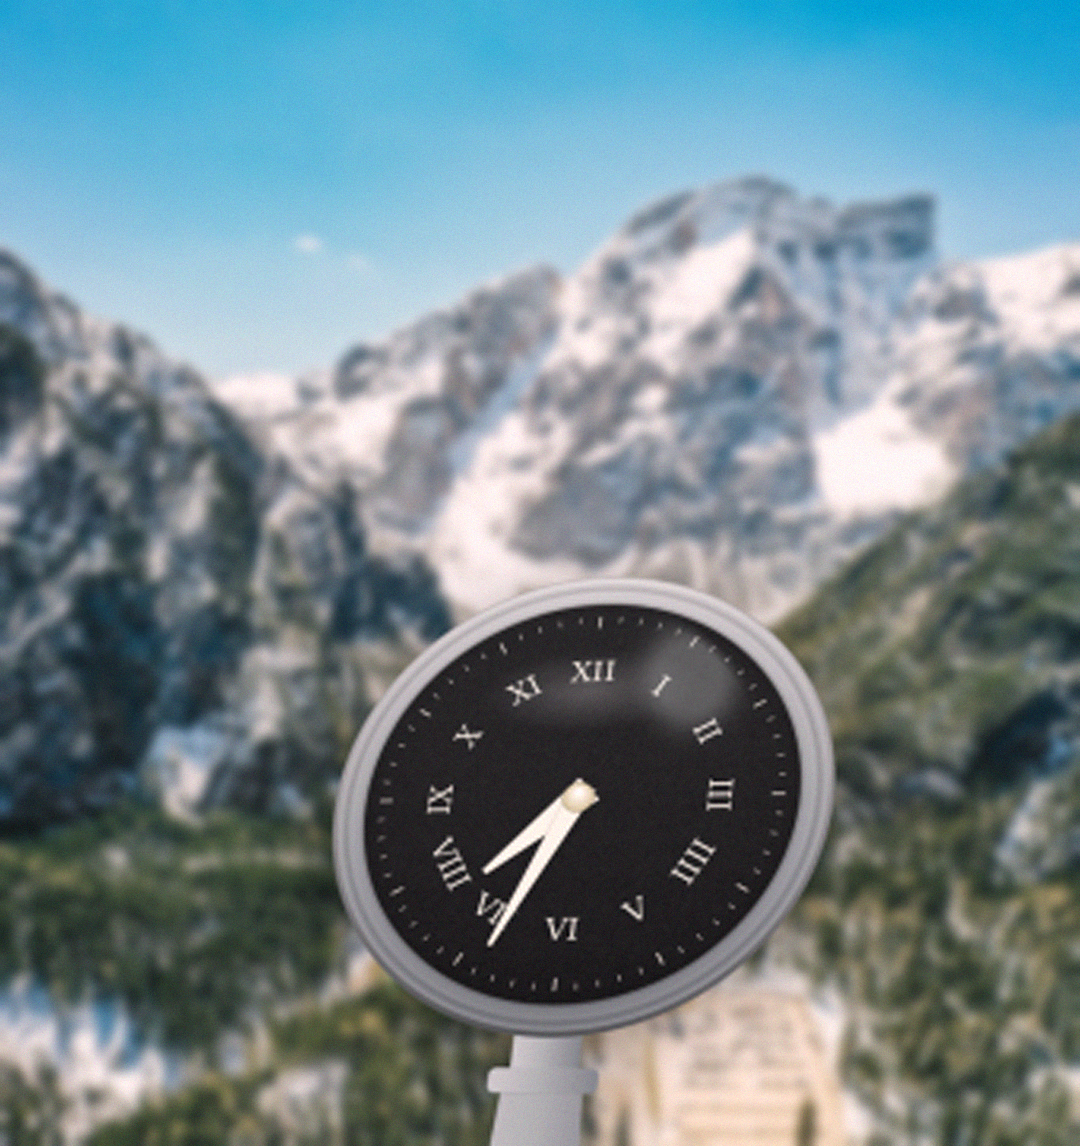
7:34
